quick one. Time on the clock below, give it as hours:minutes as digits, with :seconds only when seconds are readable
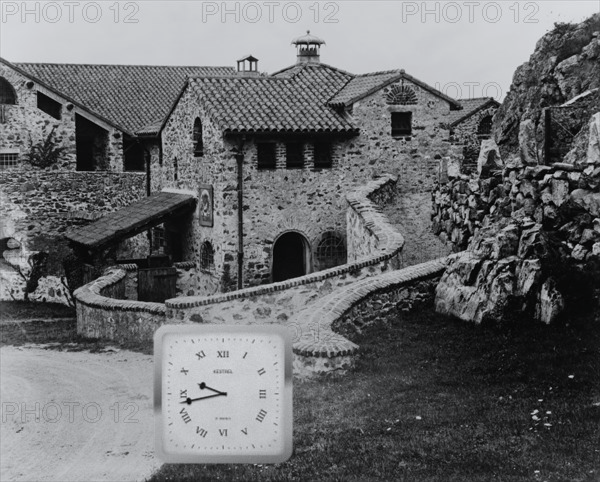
9:43
